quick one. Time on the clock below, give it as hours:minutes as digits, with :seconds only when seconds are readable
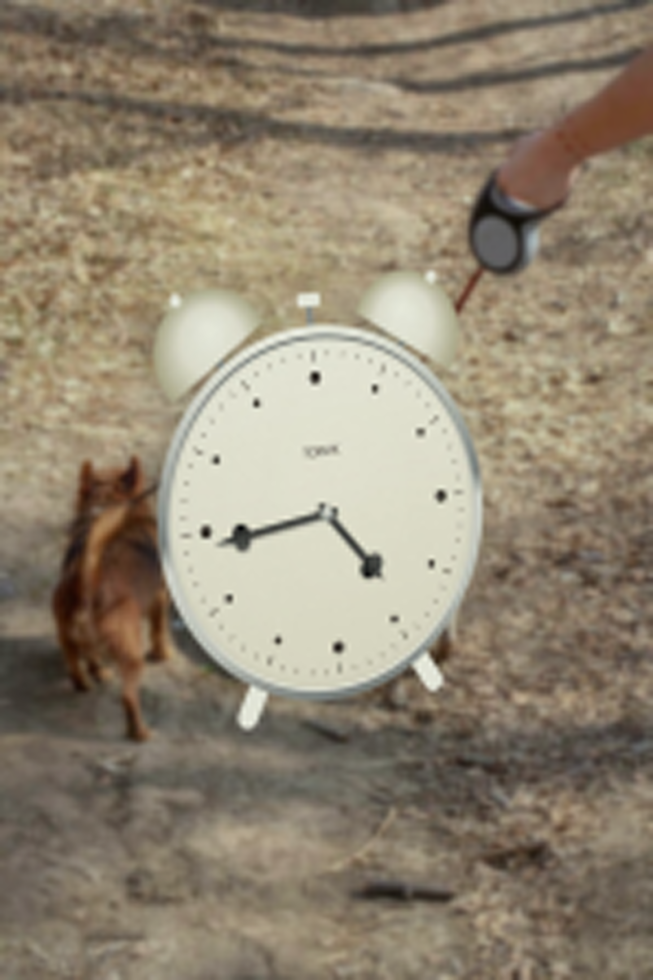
4:44
